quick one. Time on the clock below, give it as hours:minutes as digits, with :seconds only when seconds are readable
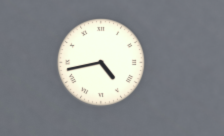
4:43
